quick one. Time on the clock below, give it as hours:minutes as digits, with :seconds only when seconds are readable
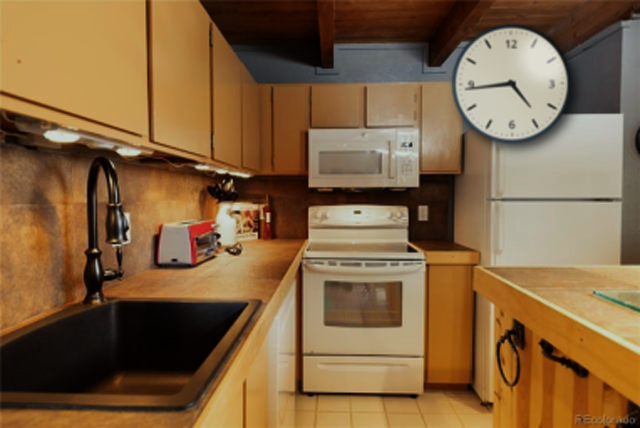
4:44
